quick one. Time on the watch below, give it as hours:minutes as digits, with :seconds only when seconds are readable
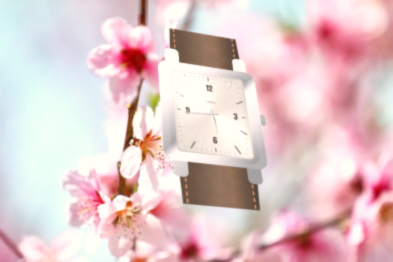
5:44
